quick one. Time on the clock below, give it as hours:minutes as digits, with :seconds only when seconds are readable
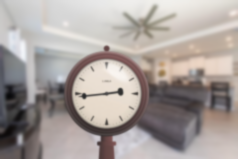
2:44
